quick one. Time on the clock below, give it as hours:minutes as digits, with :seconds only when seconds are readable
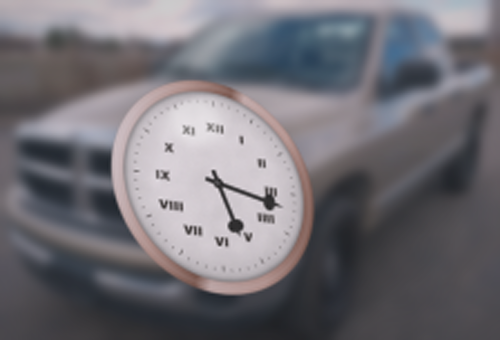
5:17
